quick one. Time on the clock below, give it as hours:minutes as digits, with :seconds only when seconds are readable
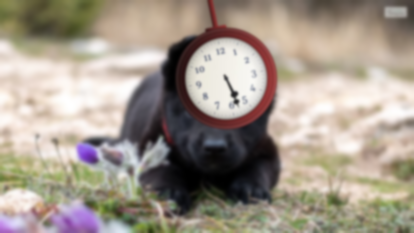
5:28
